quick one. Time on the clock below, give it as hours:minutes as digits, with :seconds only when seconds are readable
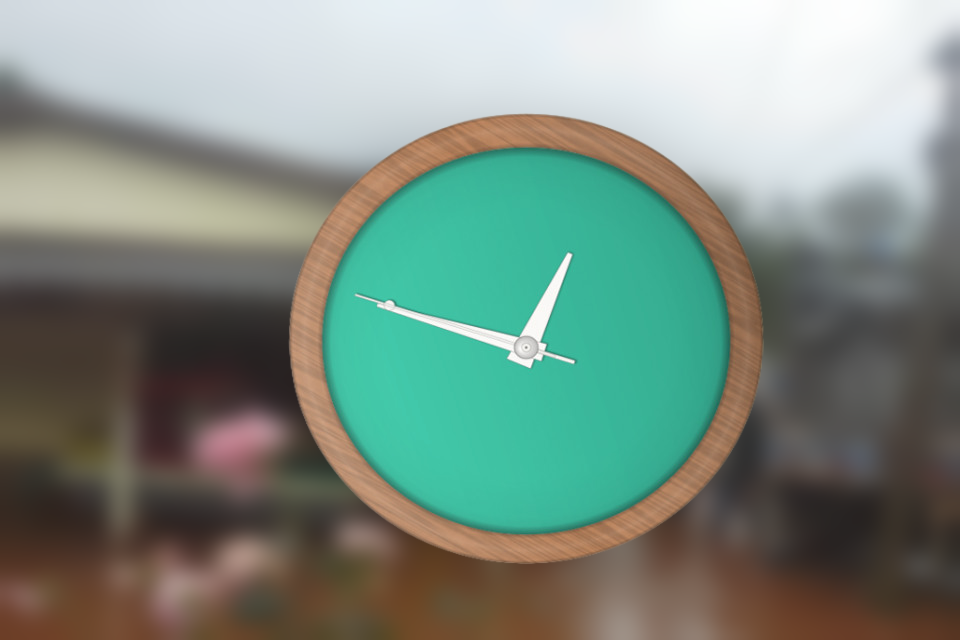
12:47:48
